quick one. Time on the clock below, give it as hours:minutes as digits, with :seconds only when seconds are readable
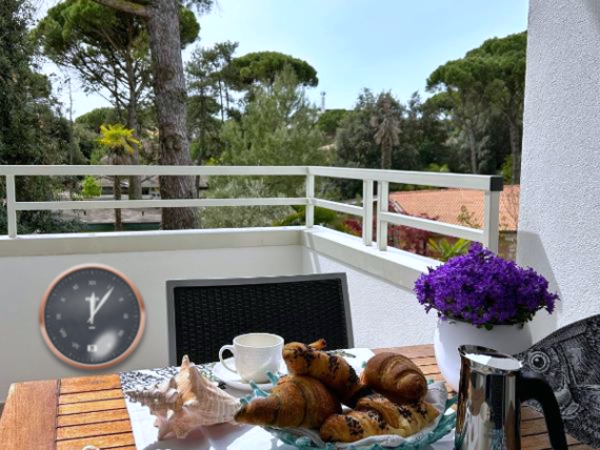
12:06
